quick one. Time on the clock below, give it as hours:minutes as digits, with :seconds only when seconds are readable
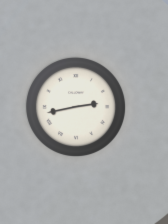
2:43
